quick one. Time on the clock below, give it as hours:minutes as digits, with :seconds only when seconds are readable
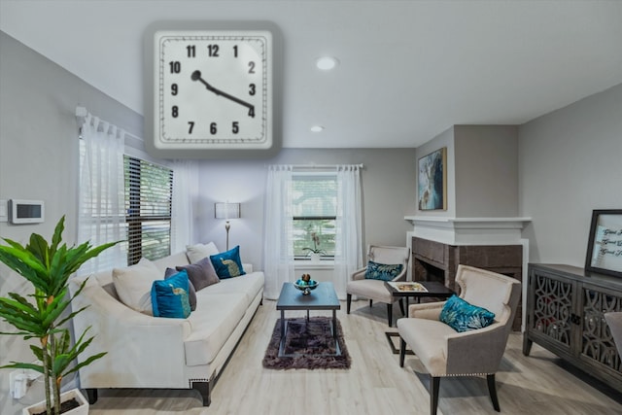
10:19
